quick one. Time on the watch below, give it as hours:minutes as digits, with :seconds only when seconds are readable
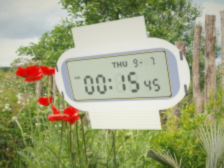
0:15:45
